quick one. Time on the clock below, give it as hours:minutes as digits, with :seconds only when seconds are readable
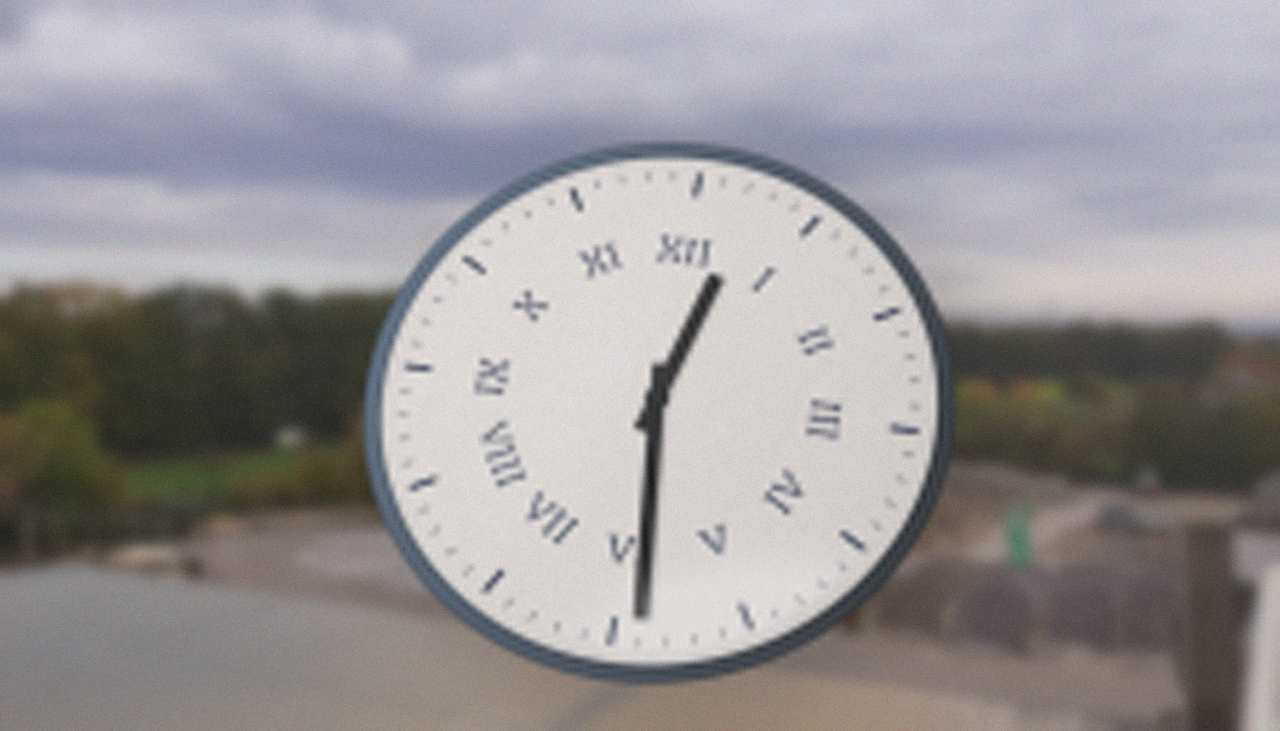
12:29
